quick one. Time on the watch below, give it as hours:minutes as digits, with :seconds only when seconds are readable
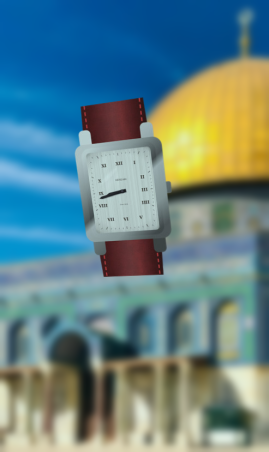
8:43
